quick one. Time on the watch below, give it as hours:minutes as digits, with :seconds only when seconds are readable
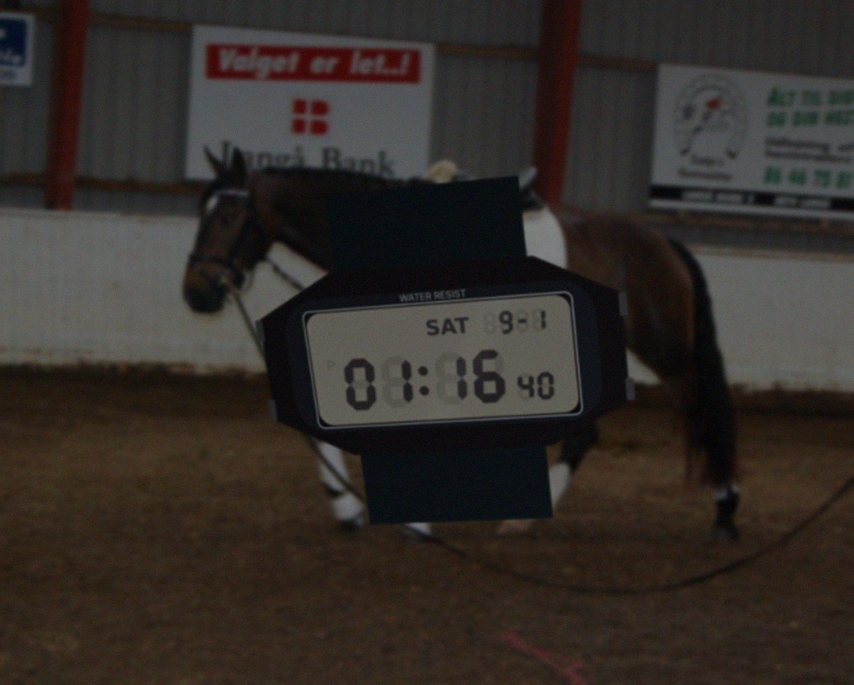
1:16:40
